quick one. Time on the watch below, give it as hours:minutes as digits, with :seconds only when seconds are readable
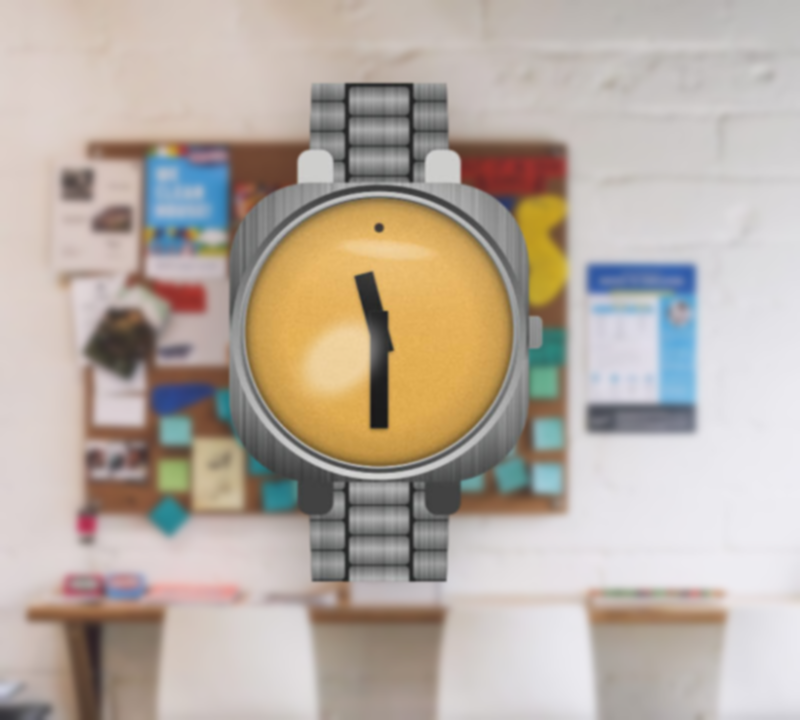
11:30
